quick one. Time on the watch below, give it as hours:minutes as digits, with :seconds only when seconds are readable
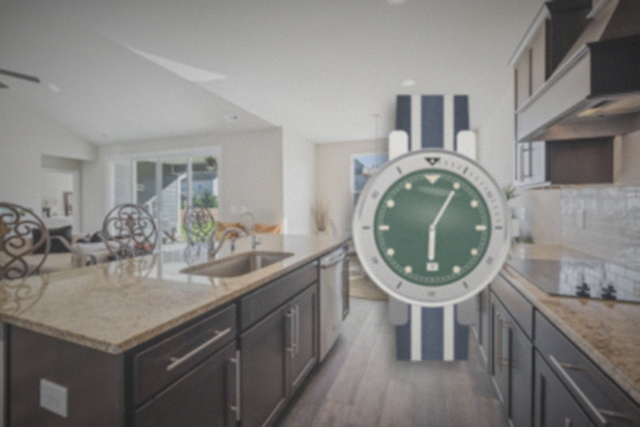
6:05
